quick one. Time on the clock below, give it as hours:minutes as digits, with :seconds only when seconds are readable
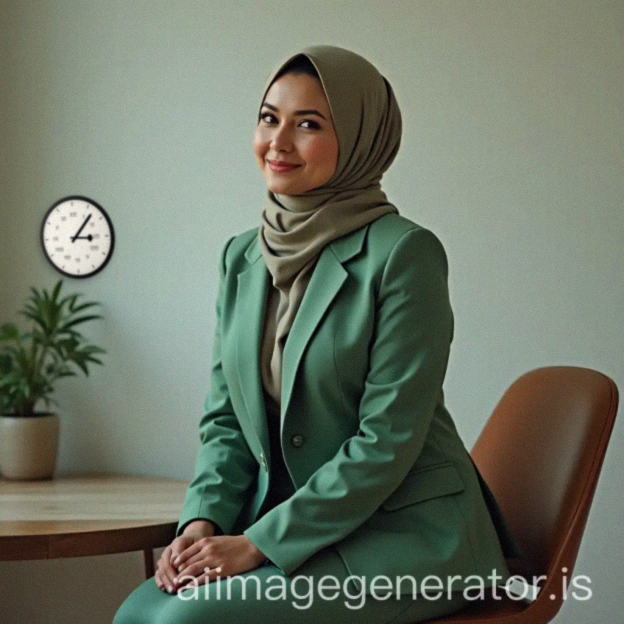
3:07
